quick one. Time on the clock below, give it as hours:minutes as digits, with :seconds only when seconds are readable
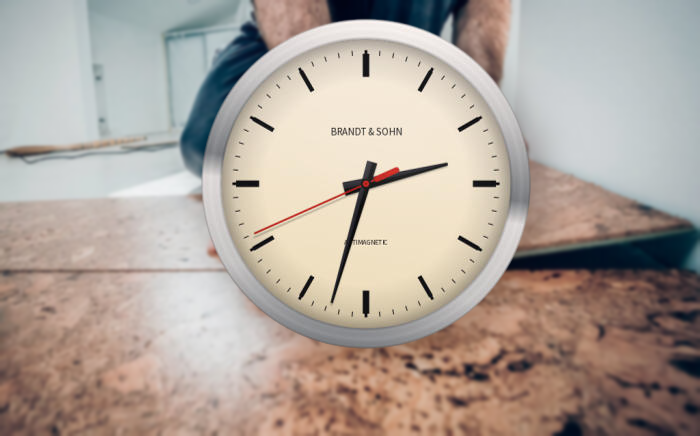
2:32:41
